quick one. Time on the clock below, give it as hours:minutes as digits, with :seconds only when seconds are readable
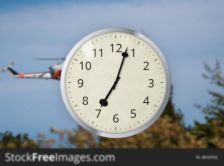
7:03
